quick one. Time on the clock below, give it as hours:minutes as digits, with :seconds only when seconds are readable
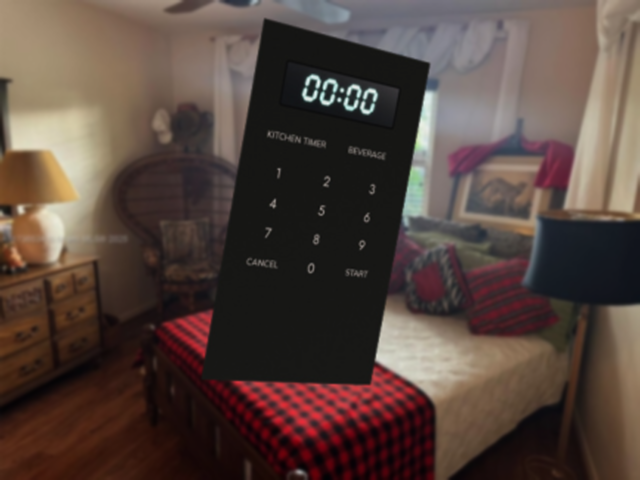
0:00
